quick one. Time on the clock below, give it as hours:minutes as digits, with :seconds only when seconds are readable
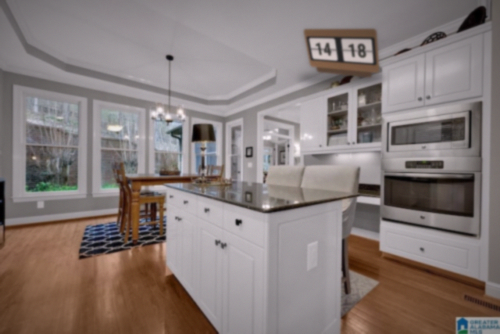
14:18
